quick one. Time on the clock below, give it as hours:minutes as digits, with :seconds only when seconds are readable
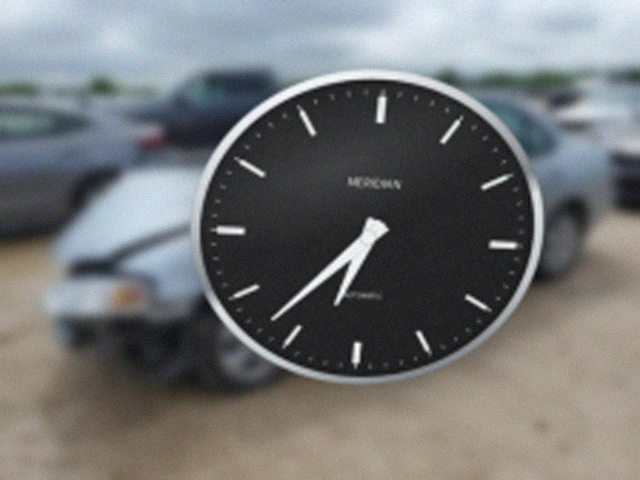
6:37
